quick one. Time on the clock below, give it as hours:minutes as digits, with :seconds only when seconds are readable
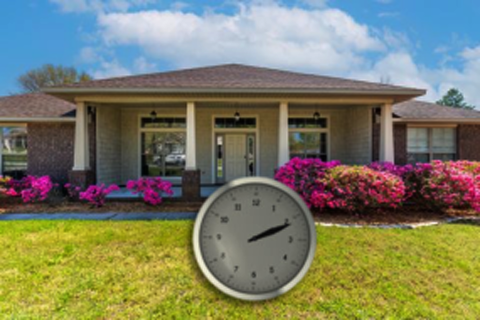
2:11
